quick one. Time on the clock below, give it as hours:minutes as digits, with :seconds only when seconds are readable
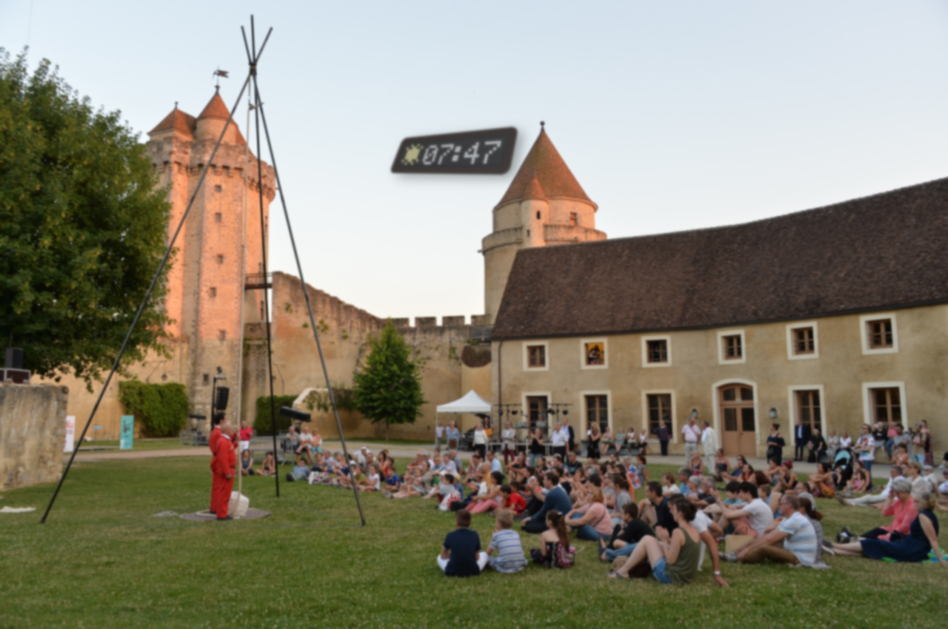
7:47
